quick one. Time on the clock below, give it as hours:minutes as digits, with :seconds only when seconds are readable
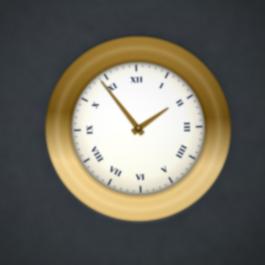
1:54
